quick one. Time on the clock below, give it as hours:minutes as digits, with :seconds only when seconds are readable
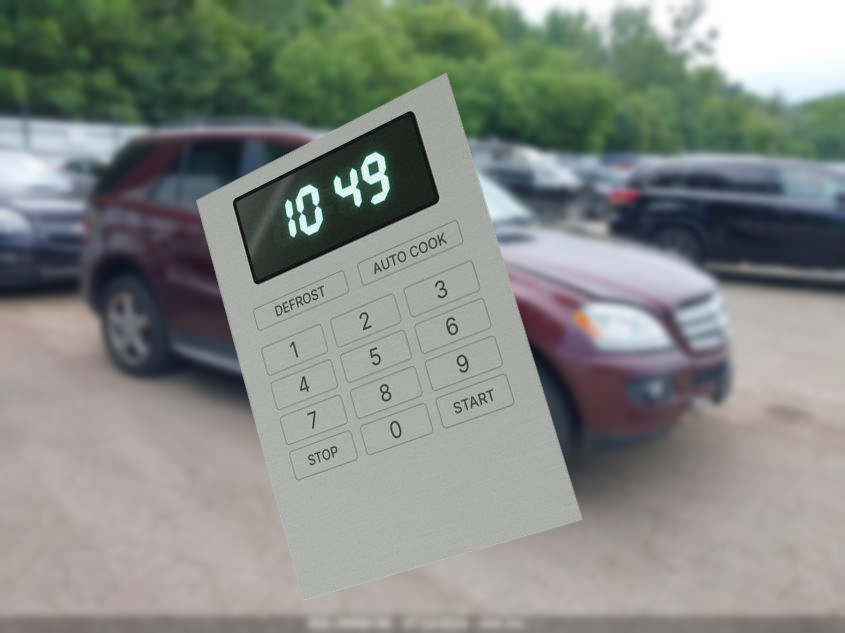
10:49
